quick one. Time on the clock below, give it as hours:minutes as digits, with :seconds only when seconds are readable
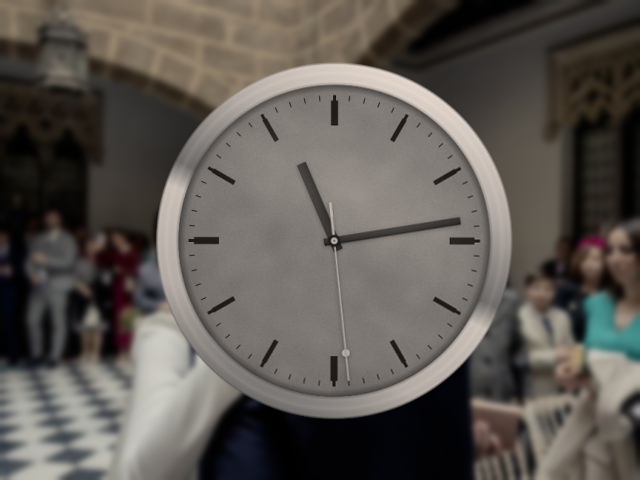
11:13:29
